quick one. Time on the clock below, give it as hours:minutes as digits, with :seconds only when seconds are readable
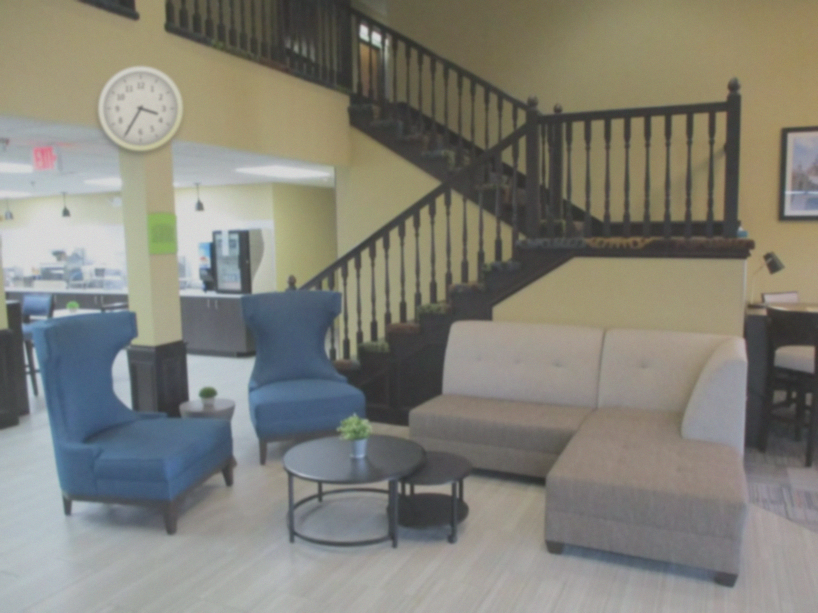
3:35
